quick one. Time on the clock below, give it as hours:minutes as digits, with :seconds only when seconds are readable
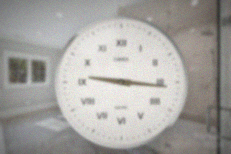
9:16
